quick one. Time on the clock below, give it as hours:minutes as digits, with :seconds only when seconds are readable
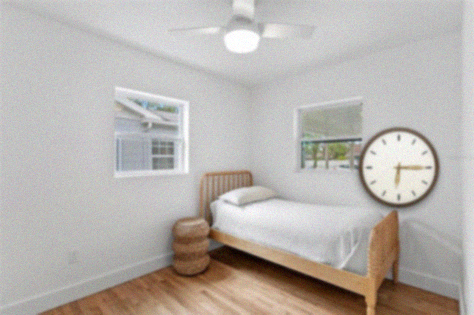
6:15
